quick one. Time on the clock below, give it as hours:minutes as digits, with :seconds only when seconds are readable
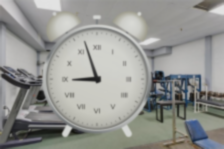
8:57
